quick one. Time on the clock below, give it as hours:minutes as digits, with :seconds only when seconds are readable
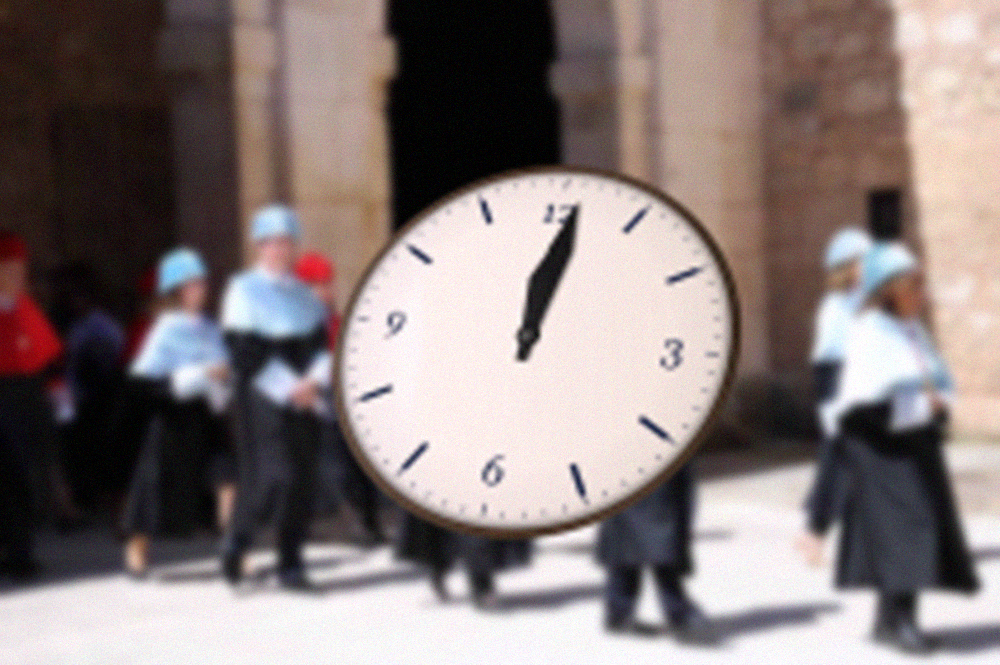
12:01
